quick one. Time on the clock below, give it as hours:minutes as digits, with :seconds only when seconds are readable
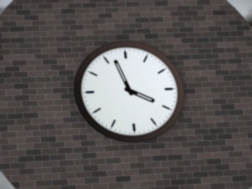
3:57
